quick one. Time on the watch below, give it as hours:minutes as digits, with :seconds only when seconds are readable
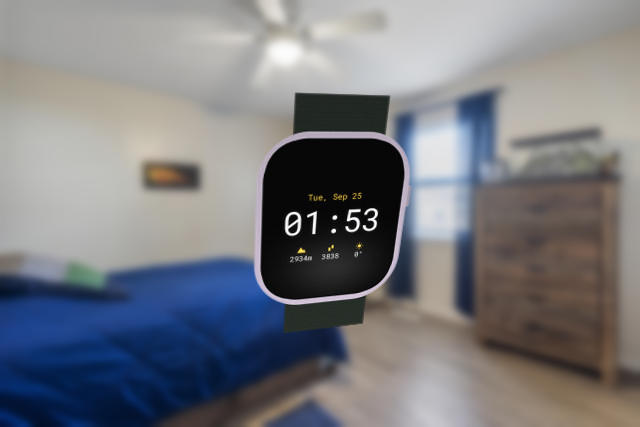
1:53
